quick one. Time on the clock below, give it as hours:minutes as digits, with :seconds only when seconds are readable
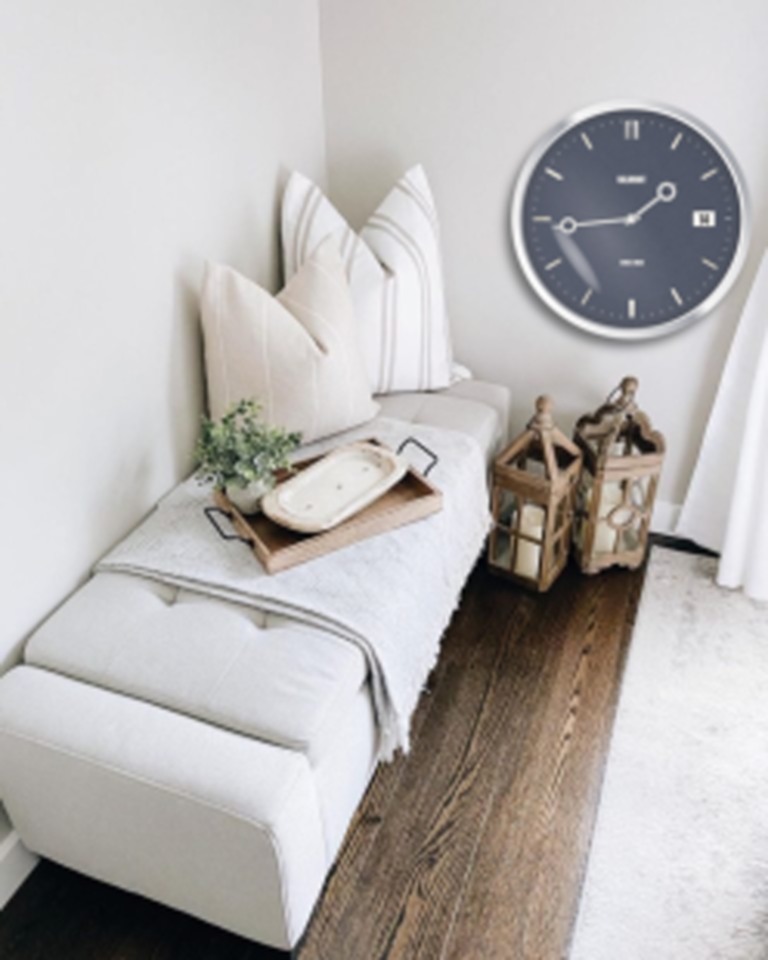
1:44
